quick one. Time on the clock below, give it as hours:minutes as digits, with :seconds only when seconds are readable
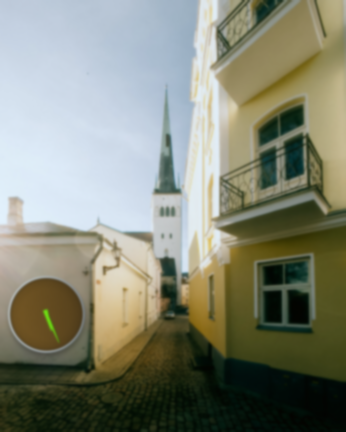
5:26
